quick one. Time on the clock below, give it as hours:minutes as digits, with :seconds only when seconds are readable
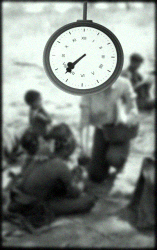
7:37
